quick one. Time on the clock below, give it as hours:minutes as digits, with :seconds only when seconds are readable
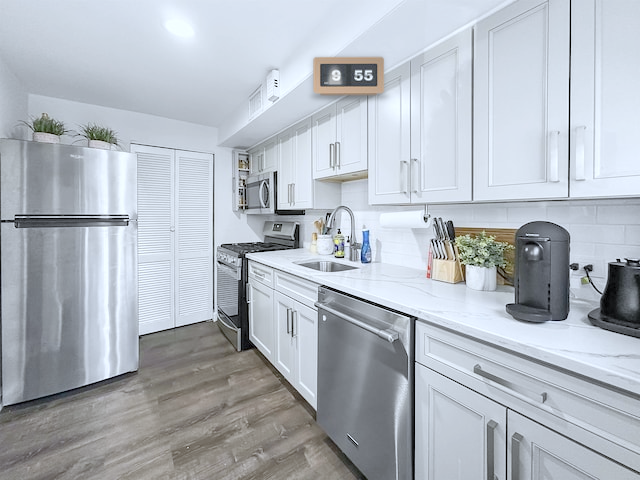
9:55
